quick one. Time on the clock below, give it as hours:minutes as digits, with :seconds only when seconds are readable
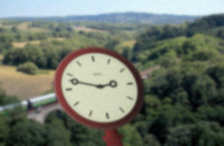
2:48
